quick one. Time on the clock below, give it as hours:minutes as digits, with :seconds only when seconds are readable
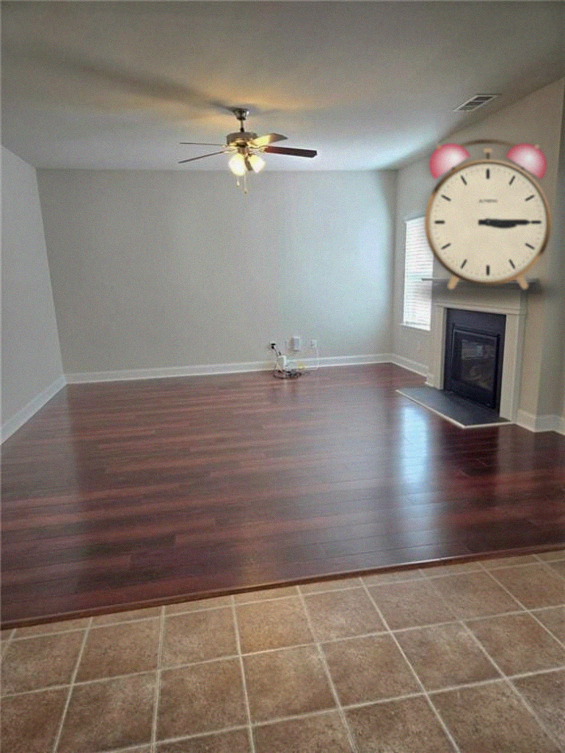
3:15
